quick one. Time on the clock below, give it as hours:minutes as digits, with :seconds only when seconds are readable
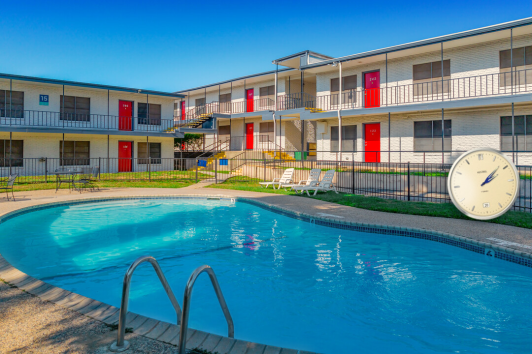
2:08
